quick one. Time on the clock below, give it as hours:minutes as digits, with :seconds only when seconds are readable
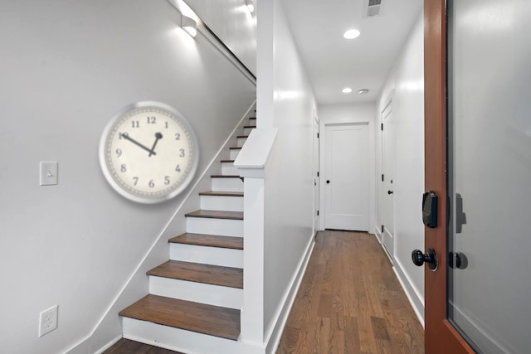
12:50
